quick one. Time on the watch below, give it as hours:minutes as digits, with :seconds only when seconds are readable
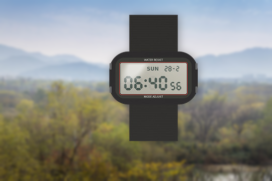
6:40:56
